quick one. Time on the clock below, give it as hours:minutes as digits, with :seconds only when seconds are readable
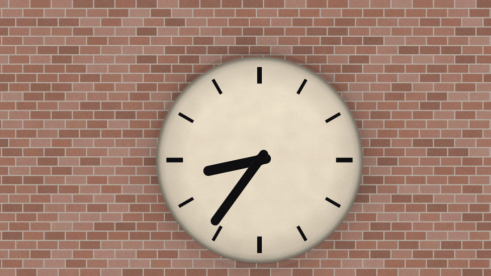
8:36
